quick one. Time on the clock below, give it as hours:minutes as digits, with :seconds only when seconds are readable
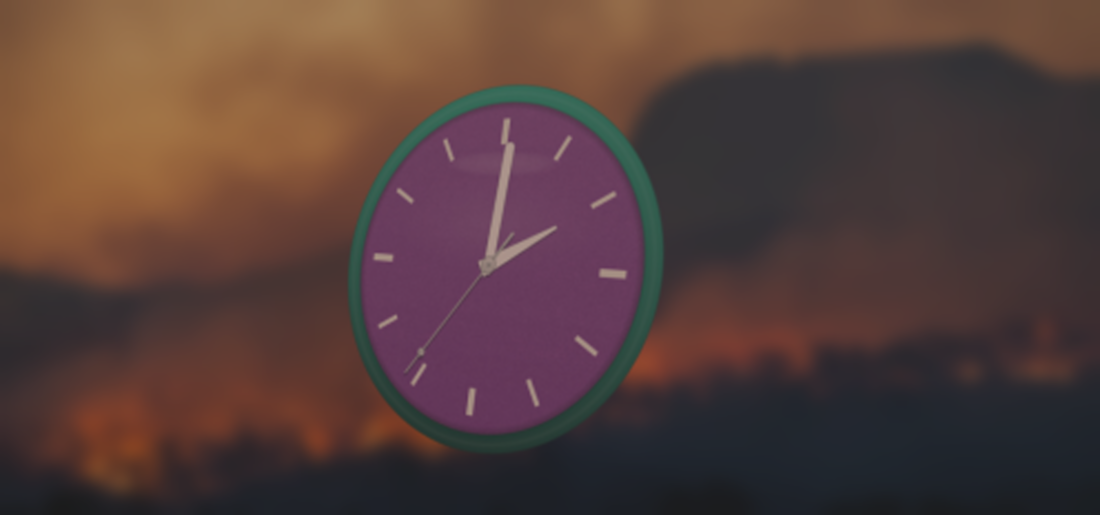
2:00:36
